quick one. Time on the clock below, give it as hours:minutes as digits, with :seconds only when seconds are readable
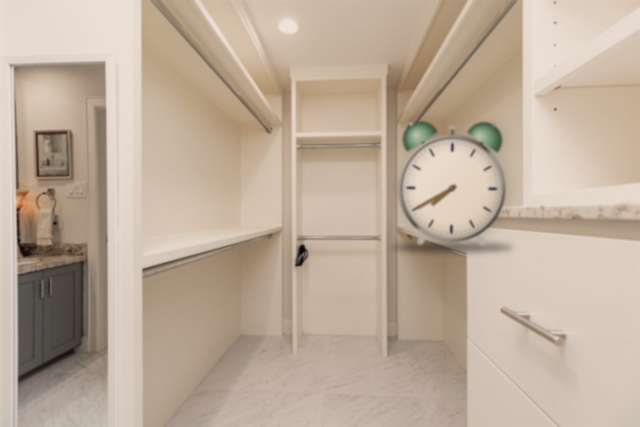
7:40
